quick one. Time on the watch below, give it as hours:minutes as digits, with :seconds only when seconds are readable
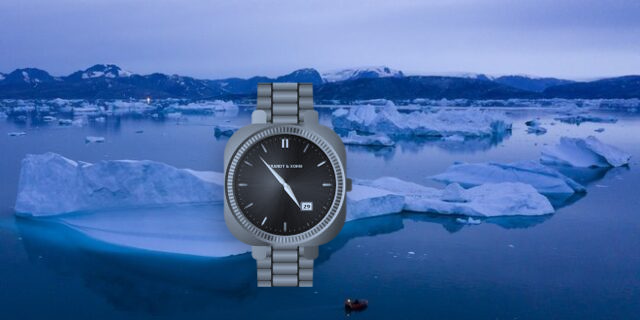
4:53
